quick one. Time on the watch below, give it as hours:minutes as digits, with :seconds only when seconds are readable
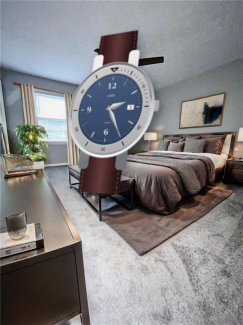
2:25
